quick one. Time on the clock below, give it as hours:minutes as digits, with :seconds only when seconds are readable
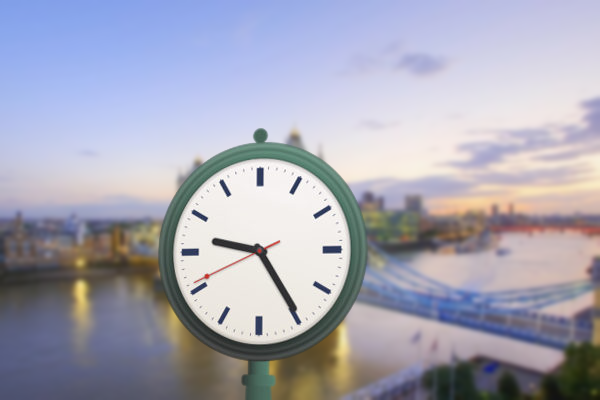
9:24:41
